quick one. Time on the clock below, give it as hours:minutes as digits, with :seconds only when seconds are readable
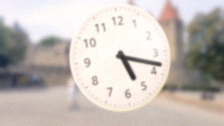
5:18
